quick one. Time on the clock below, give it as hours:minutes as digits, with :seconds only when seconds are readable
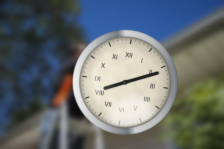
8:11
